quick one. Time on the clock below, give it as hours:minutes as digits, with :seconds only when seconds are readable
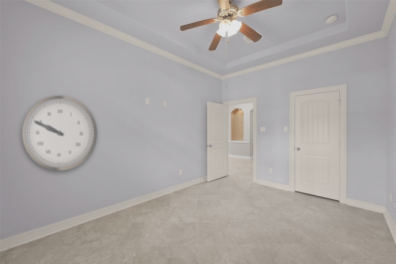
9:49
